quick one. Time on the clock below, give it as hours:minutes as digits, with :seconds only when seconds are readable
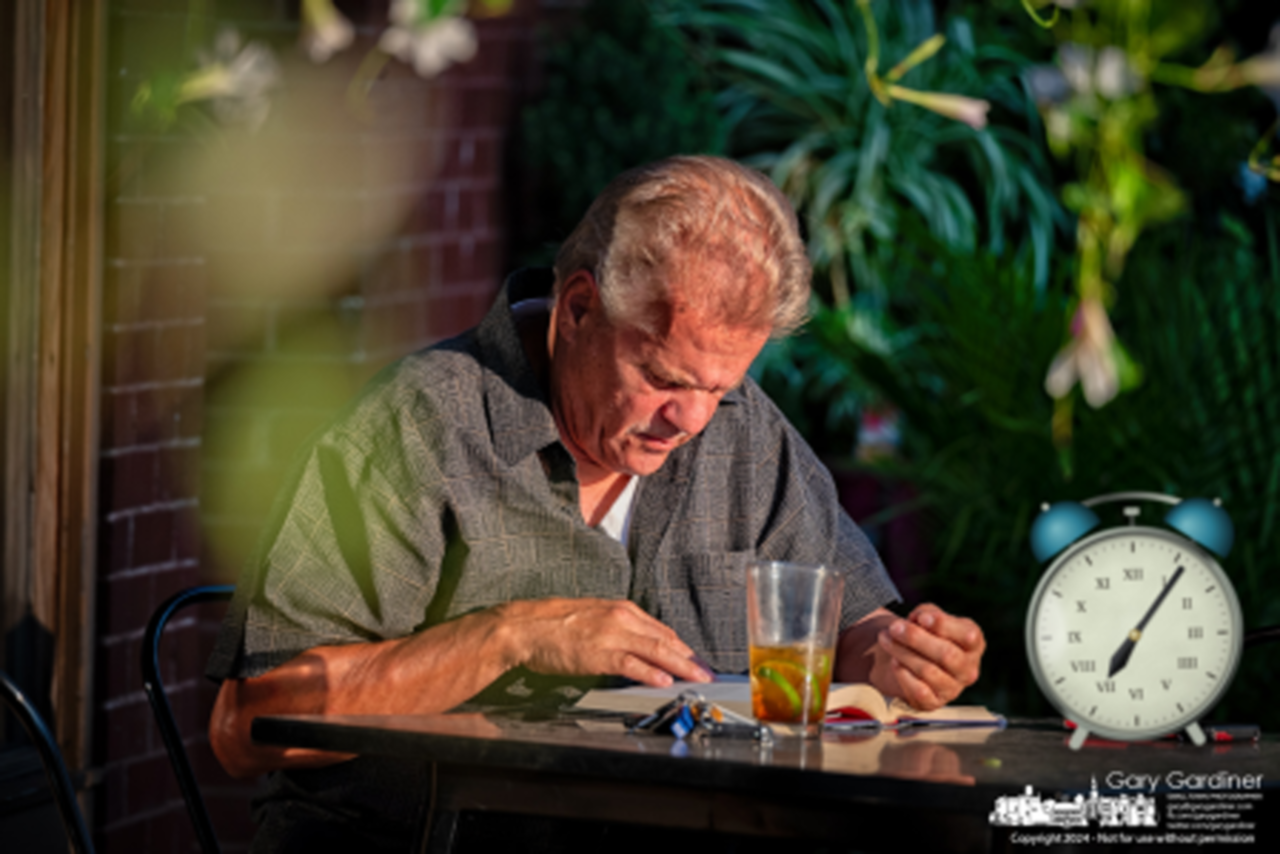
7:06
